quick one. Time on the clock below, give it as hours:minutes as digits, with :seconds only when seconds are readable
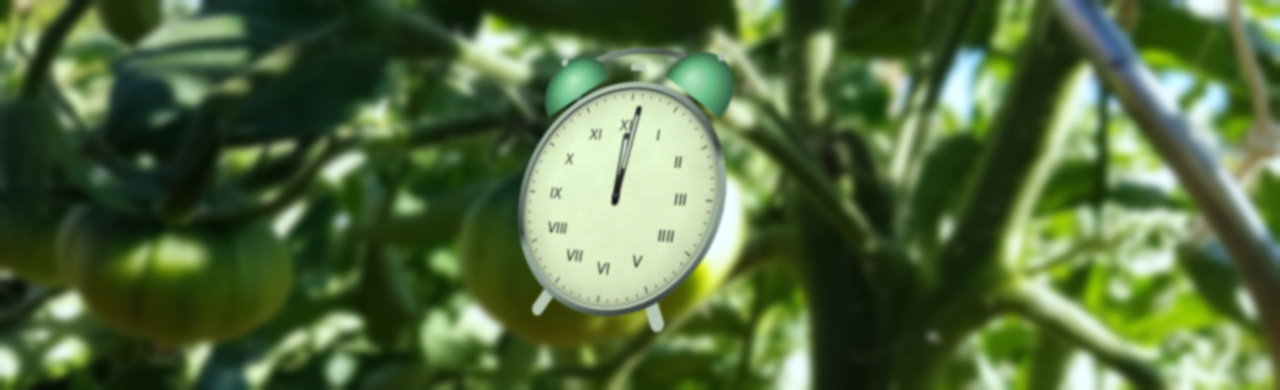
12:01
